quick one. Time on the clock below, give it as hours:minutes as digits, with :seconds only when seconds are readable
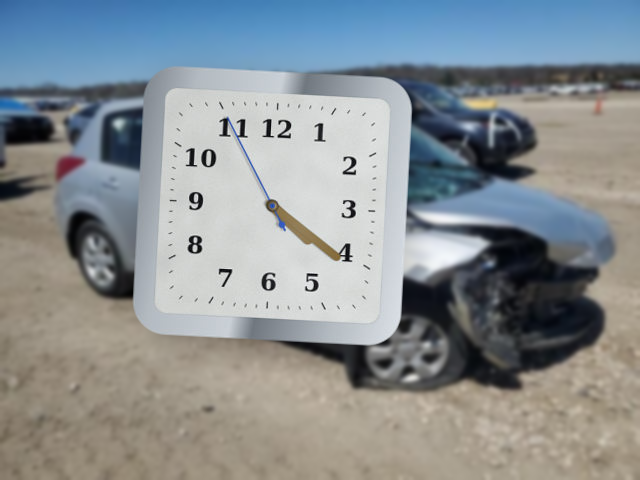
4:20:55
